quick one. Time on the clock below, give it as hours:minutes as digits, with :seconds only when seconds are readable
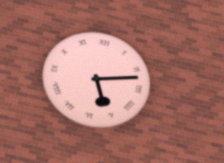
5:12
